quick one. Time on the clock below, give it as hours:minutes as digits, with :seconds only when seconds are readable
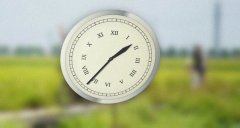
1:36
